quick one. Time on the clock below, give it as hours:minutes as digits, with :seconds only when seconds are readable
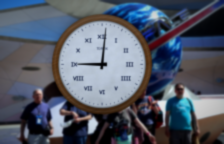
9:01
